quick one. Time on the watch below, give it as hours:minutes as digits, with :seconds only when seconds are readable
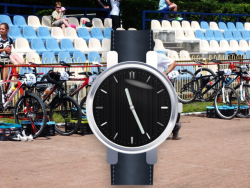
11:26
